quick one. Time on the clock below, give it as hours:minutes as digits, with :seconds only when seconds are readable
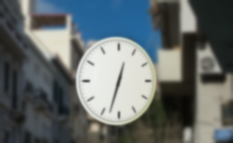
12:33
